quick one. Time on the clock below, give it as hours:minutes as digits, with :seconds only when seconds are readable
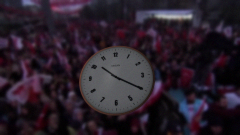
10:20
